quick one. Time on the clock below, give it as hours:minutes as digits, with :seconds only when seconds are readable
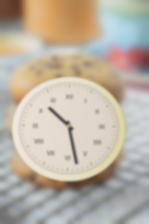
10:28
